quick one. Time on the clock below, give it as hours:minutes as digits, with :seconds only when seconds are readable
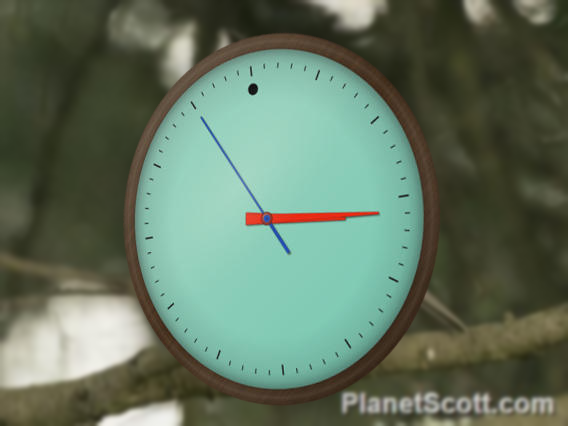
3:15:55
